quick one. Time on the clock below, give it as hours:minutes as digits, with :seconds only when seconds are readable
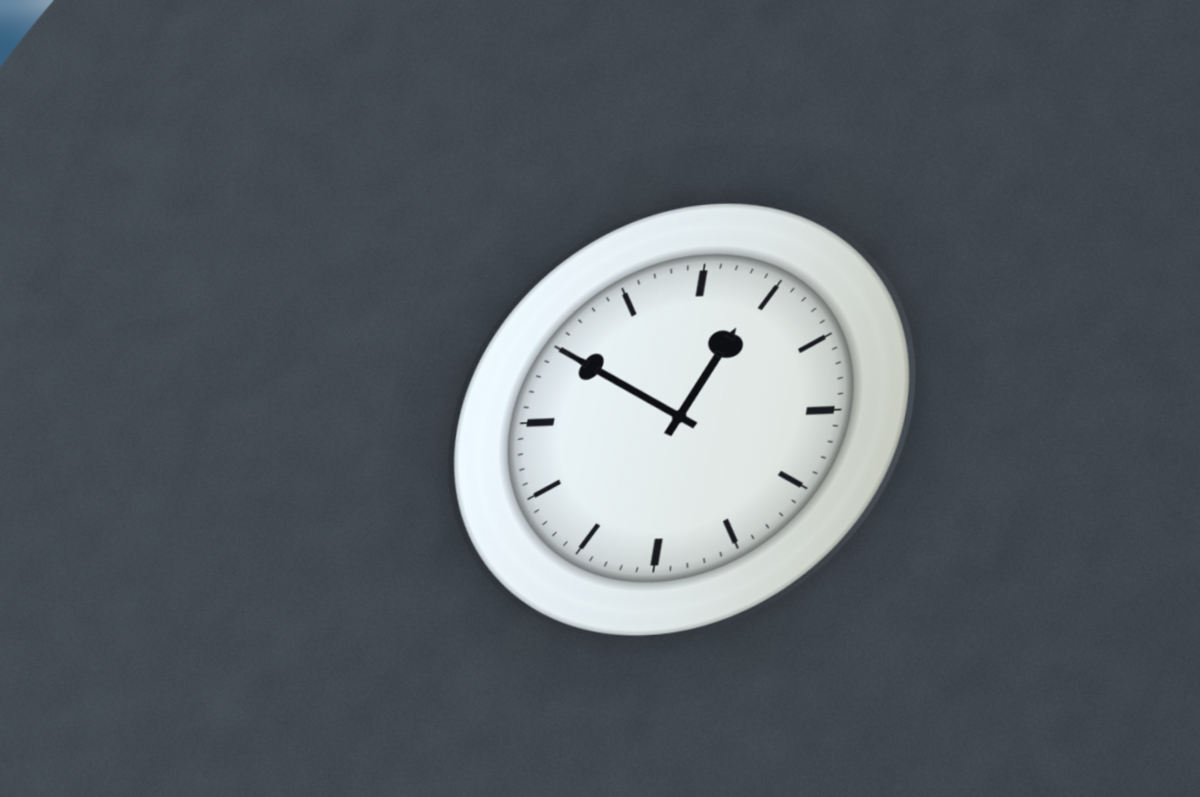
12:50
